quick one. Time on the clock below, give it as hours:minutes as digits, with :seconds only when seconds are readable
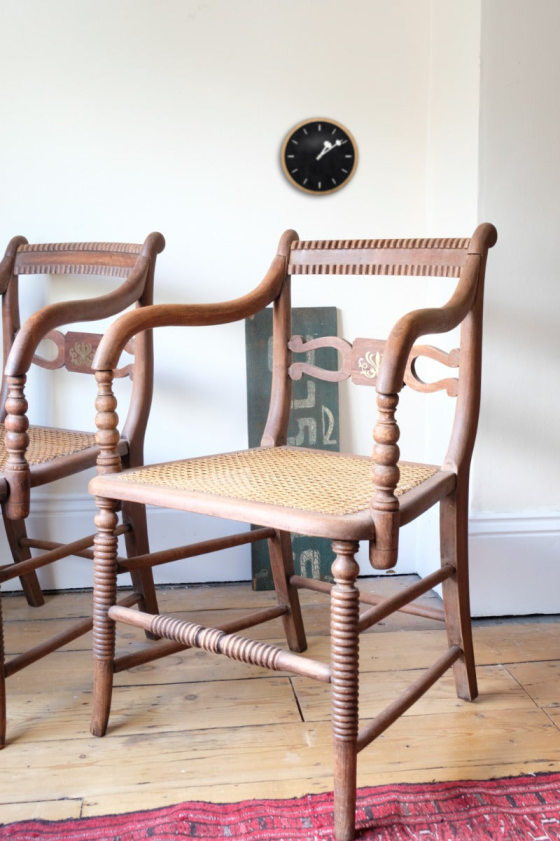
1:09
